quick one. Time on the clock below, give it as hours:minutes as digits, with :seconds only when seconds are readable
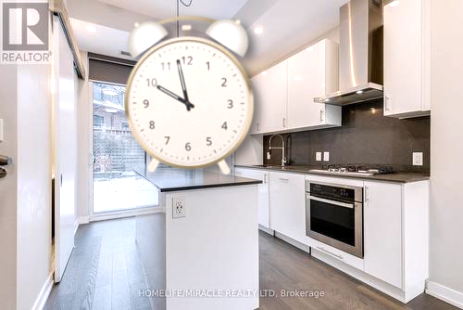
9:58
